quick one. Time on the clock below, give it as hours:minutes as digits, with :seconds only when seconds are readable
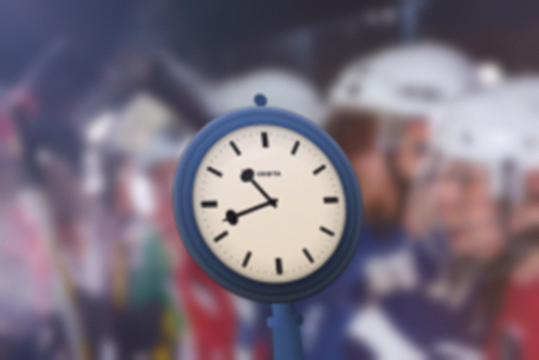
10:42
